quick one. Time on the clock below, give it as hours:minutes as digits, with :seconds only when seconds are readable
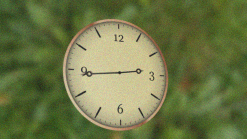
2:44
